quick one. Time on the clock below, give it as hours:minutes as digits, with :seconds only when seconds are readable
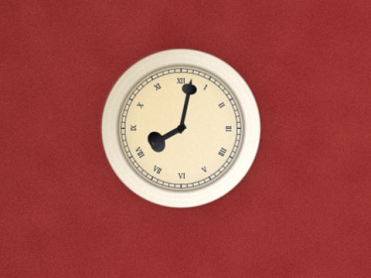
8:02
